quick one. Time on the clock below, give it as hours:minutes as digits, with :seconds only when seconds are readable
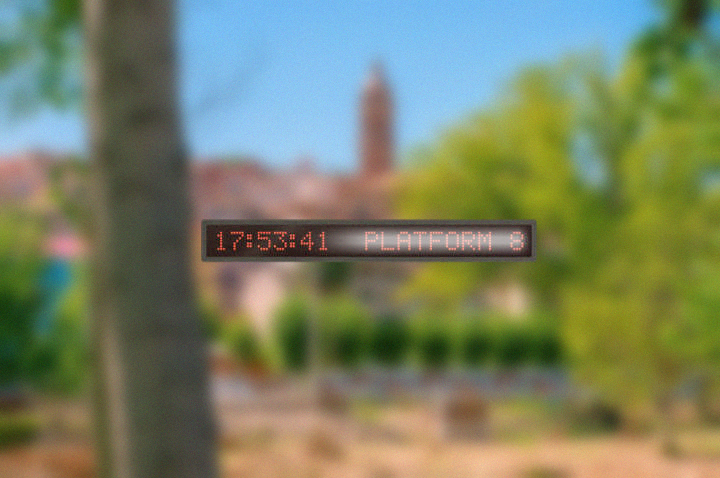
17:53:41
